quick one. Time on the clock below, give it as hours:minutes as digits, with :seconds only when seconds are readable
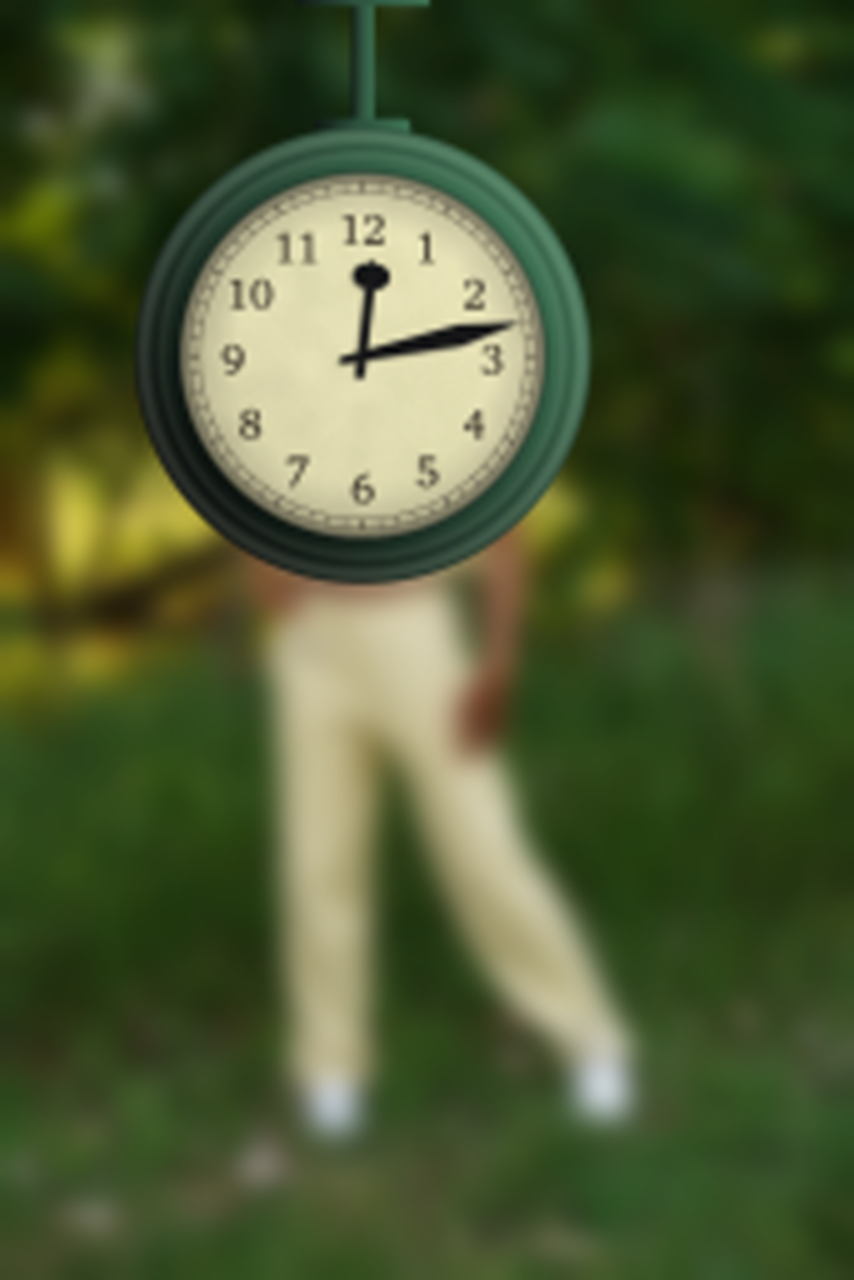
12:13
